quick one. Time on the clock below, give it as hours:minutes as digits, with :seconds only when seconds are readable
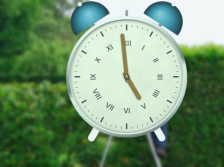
4:59
